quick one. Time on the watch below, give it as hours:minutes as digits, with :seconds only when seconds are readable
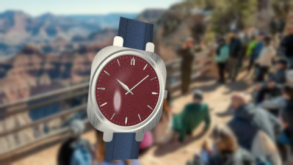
10:08
